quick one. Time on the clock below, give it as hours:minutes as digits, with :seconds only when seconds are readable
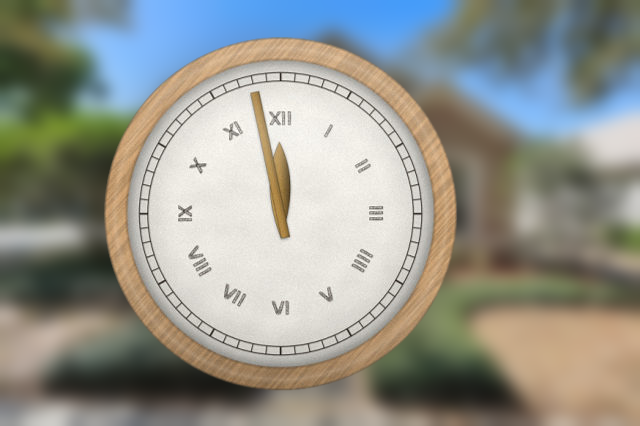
11:58
